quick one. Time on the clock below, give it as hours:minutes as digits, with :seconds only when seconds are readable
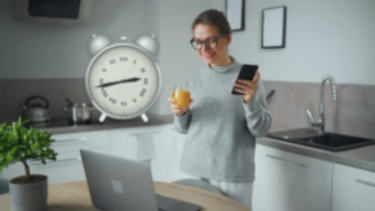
2:43
